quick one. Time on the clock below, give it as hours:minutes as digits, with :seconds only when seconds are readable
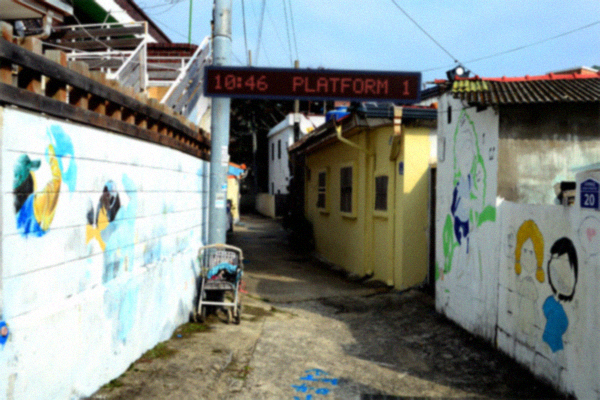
10:46
